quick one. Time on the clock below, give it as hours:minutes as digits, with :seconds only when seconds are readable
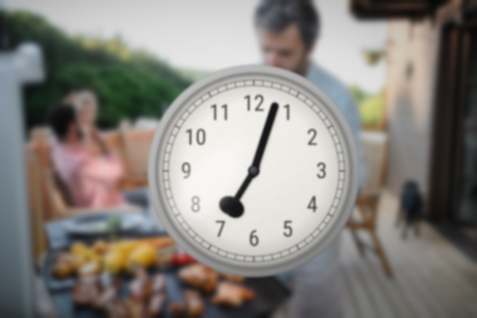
7:03
